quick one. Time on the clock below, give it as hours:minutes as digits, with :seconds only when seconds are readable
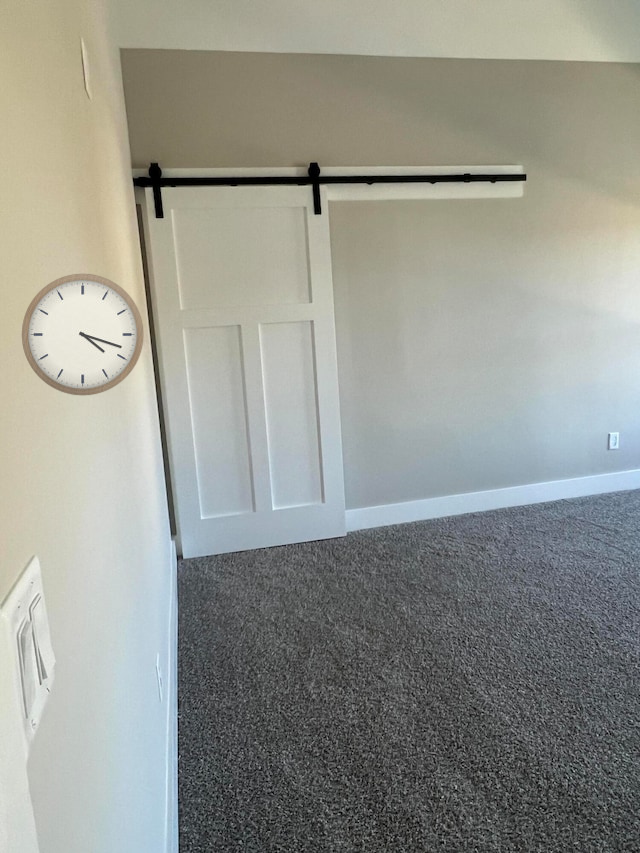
4:18
